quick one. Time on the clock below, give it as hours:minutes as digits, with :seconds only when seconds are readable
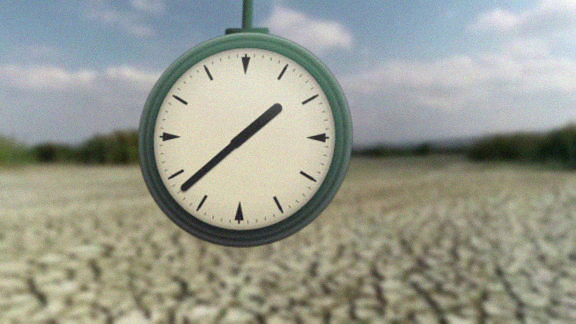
1:38
